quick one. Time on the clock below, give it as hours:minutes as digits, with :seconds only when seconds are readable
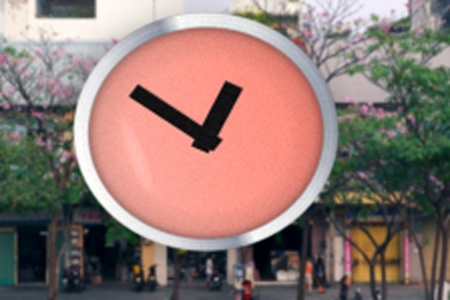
12:51
